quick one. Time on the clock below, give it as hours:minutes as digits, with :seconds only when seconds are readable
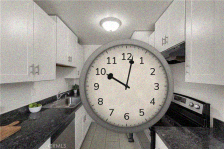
10:02
